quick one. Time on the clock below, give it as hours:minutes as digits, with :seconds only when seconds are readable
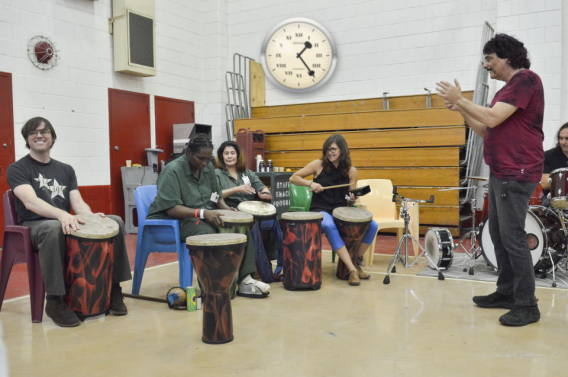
1:24
